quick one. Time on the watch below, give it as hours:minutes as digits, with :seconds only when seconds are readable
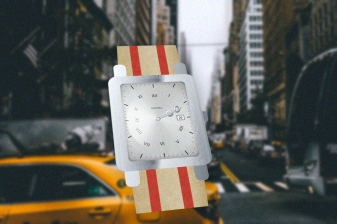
2:11
